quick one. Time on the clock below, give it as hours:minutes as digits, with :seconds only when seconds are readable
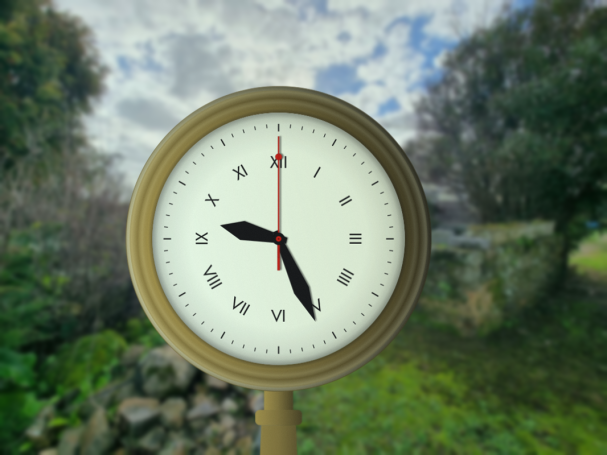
9:26:00
